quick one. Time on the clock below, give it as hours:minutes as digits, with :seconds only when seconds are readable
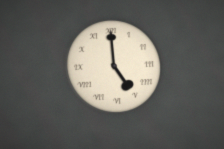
5:00
